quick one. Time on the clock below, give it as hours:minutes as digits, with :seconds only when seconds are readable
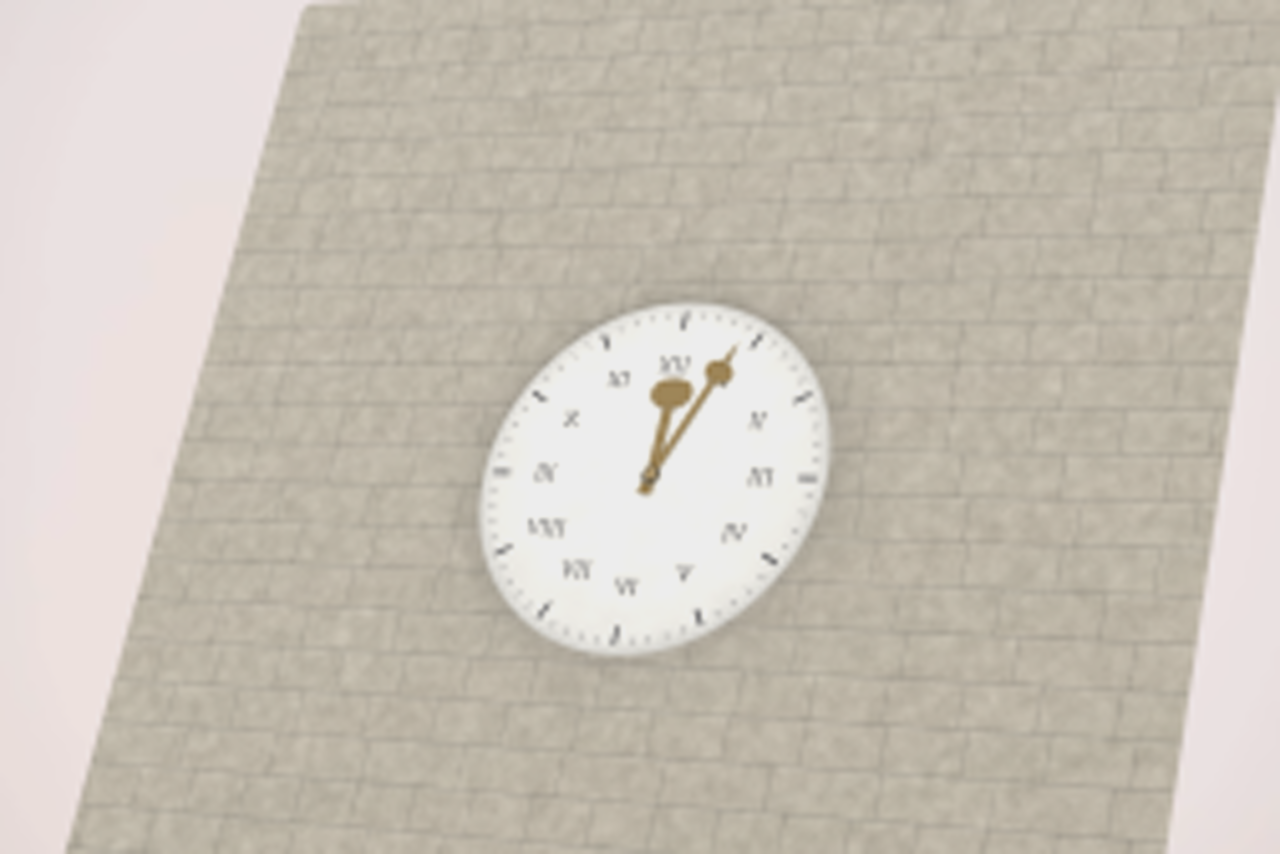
12:04
